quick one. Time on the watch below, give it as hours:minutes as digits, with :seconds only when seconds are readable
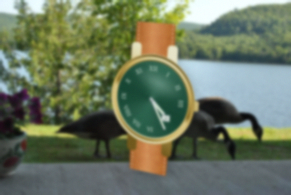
4:25
